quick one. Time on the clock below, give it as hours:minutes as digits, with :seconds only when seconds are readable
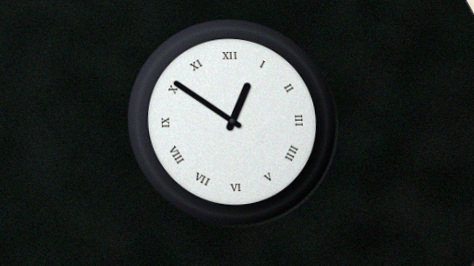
12:51
